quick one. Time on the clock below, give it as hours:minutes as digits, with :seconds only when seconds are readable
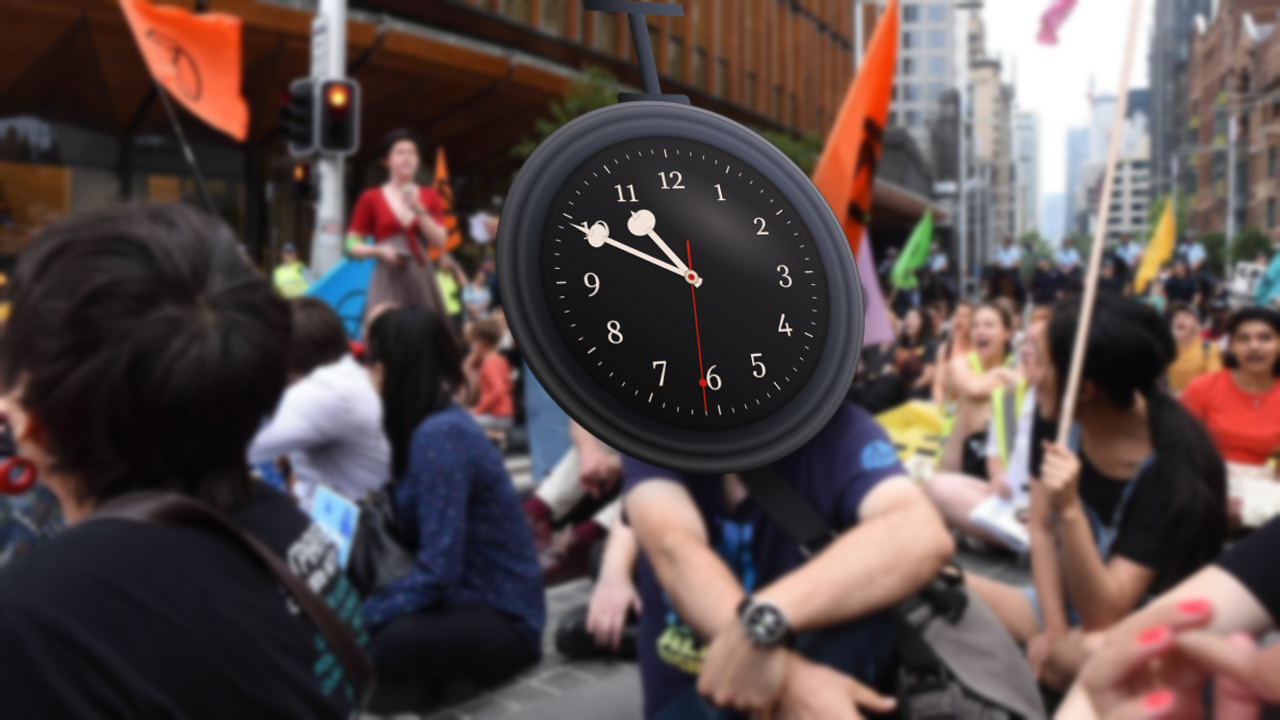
10:49:31
